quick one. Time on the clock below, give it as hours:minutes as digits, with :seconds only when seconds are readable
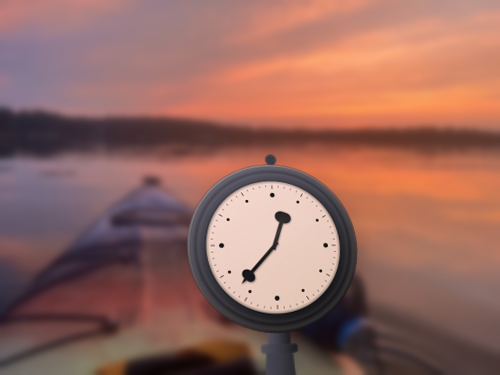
12:37
